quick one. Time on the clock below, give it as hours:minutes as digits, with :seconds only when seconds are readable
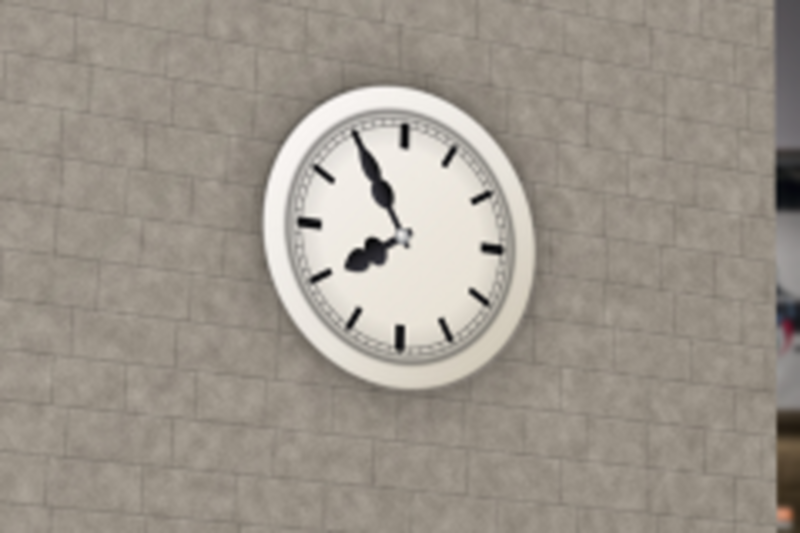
7:55
